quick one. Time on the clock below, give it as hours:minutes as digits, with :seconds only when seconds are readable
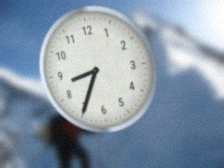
8:35
